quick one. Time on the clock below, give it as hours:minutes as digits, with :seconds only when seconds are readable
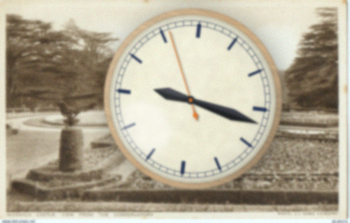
9:16:56
